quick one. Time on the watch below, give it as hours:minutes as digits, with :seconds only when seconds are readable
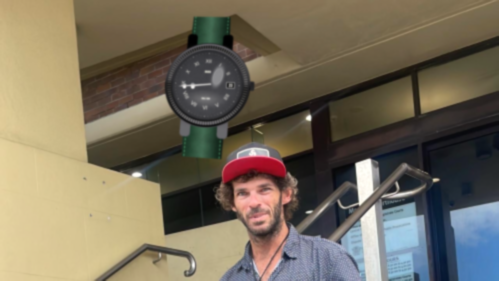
8:44
